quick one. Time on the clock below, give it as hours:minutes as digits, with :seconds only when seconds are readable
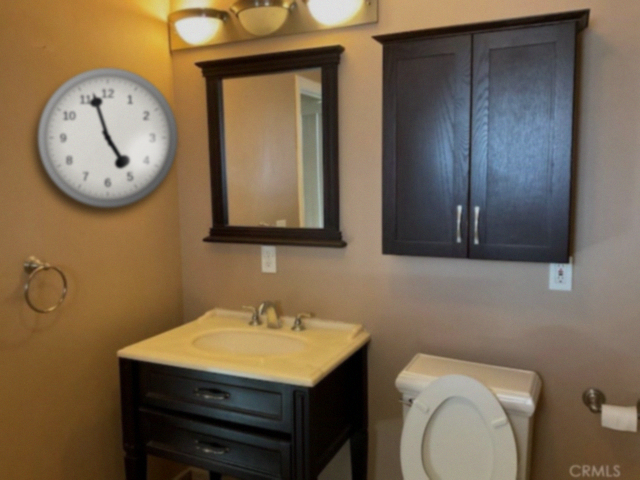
4:57
